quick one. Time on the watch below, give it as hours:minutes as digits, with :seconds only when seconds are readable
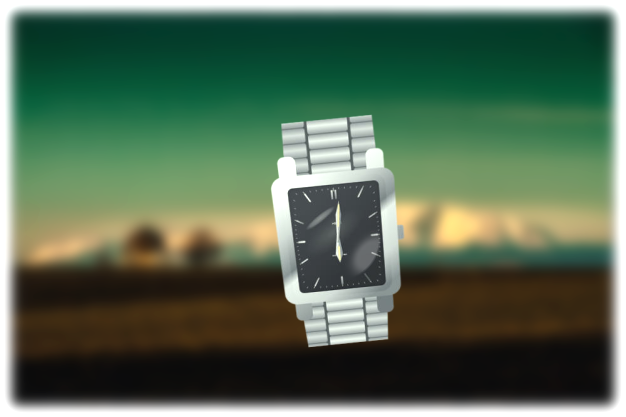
6:01
